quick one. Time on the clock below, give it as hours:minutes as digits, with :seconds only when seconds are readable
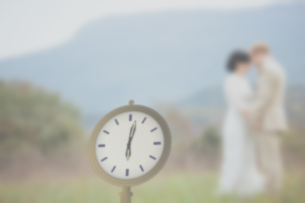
6:02
